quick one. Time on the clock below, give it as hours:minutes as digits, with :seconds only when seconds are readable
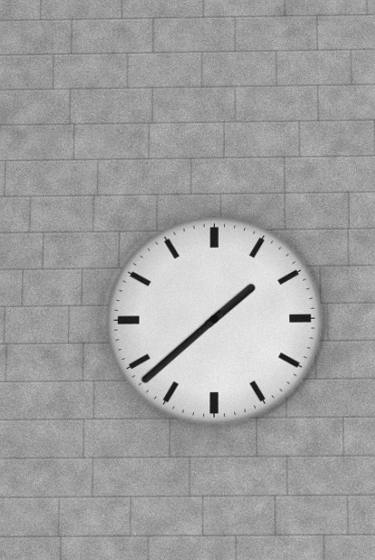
1:38
